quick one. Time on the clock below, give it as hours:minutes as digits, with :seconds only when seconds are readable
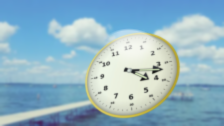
4:17
